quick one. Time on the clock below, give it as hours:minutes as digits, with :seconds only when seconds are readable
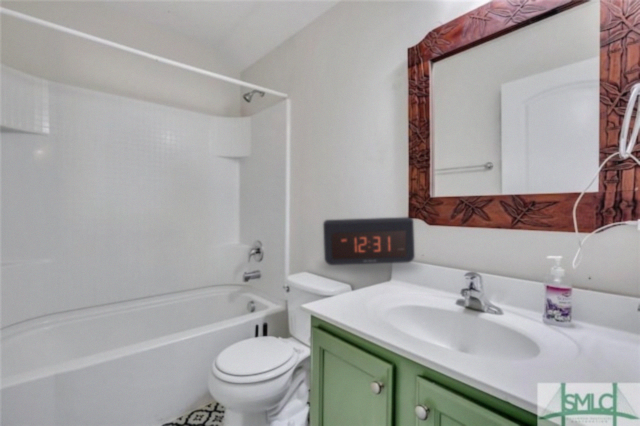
12:31
